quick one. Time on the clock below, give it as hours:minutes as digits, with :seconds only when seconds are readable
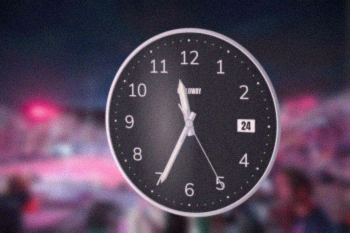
11:34:25
